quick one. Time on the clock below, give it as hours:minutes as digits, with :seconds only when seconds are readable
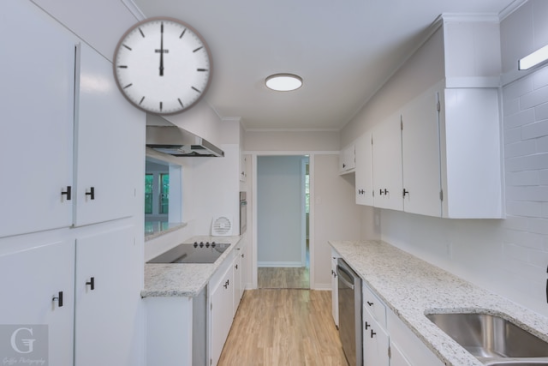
12:00
